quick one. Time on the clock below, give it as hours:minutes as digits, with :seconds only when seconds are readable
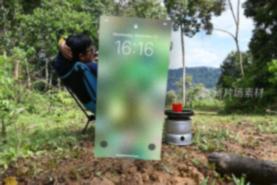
16:16
